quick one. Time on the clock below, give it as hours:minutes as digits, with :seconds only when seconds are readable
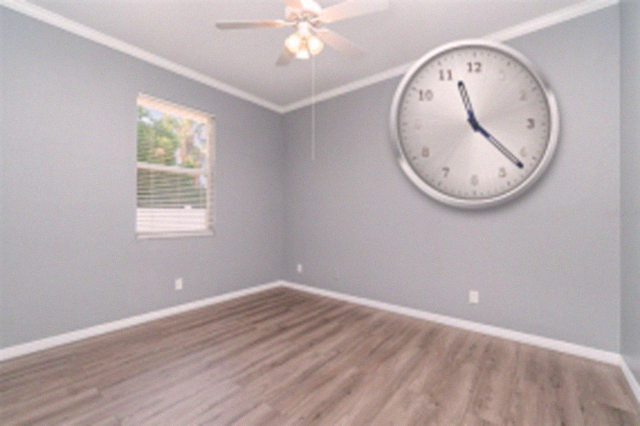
11:22
